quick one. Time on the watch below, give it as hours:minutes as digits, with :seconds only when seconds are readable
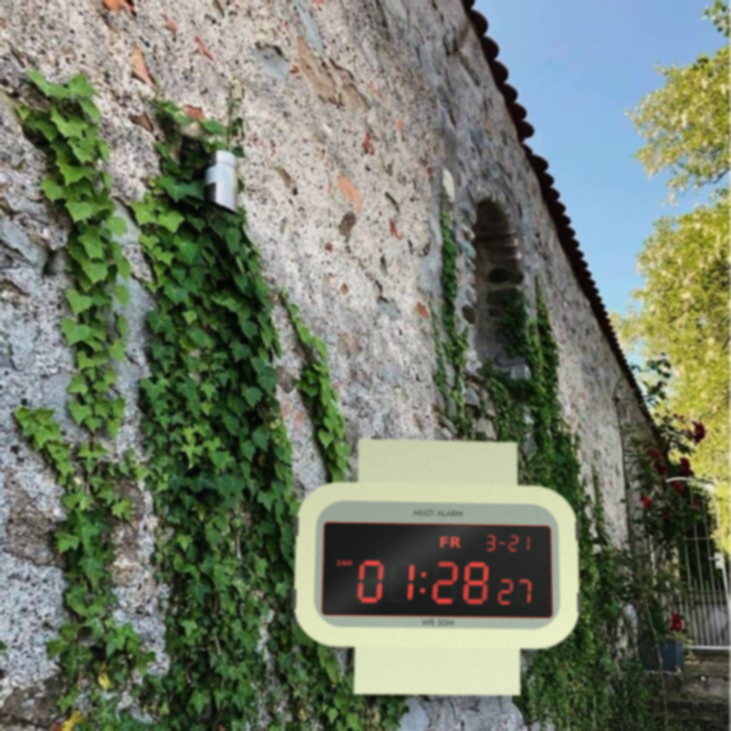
1:28:27
